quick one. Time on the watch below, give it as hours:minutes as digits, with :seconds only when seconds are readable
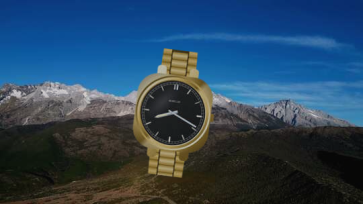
8:19
